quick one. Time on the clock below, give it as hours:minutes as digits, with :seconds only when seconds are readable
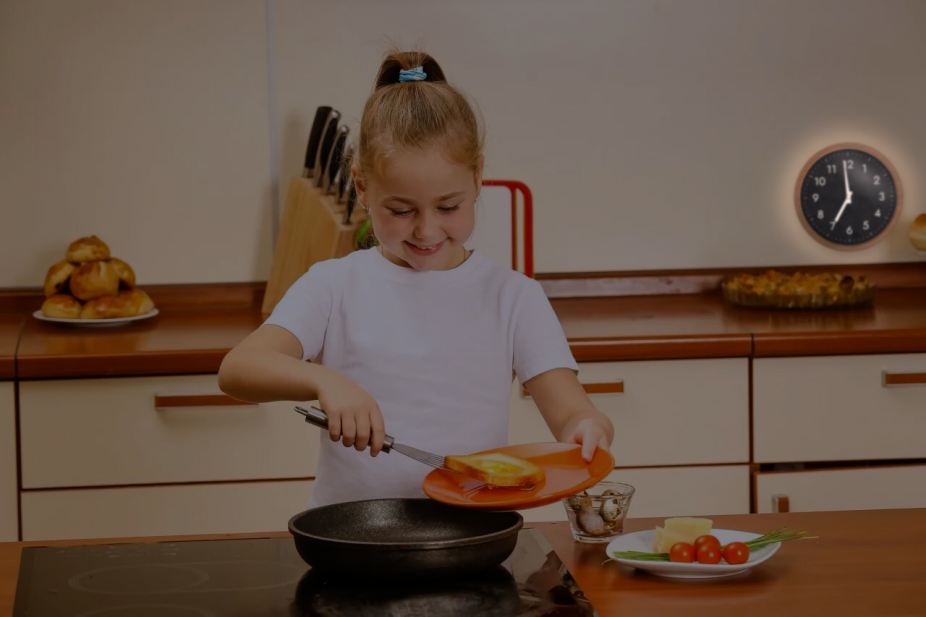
6:59
